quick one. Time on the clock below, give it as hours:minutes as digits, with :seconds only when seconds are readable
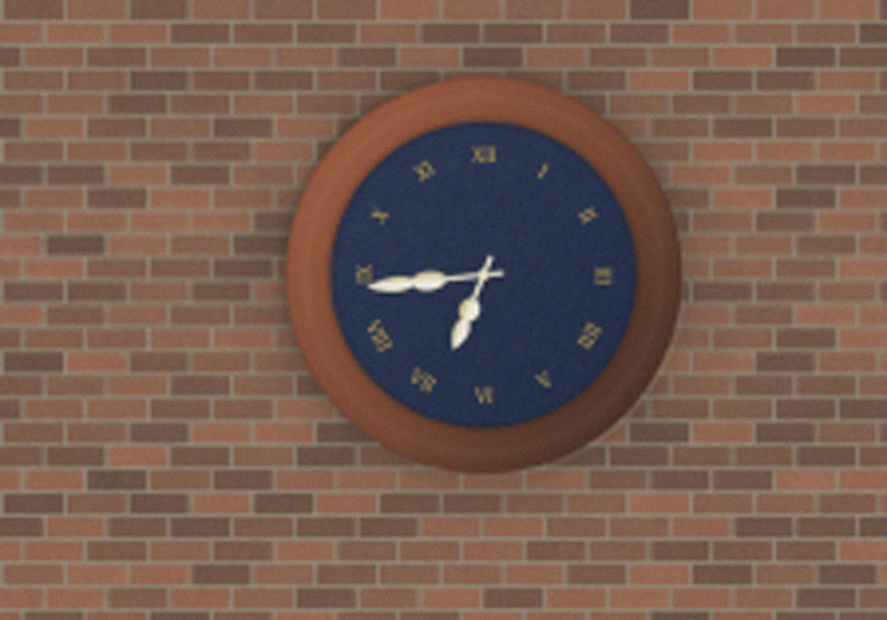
6:44
